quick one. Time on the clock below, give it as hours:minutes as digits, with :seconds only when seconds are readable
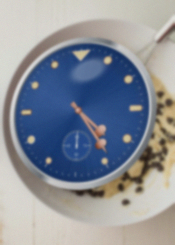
4:24
